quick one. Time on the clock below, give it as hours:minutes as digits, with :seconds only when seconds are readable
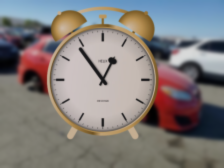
12:54
